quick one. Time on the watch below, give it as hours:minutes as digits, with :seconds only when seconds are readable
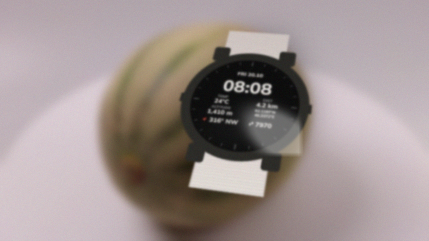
8:08
